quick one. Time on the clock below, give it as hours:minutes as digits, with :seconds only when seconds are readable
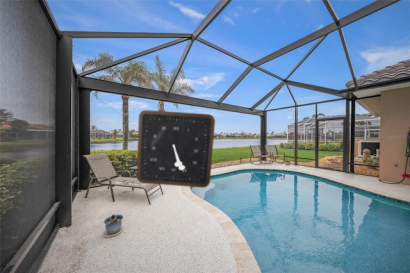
5:26
